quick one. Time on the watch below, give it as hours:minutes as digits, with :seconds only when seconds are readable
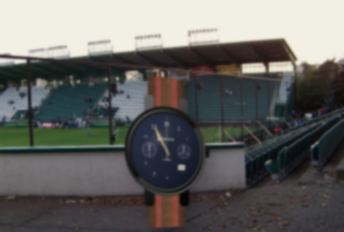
10:55
